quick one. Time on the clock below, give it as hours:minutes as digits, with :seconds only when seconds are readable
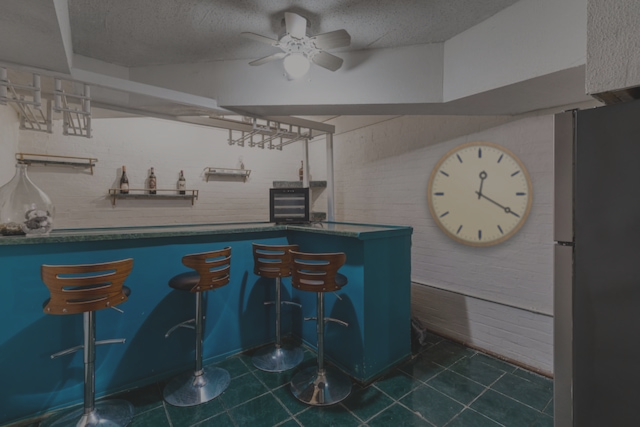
12:20
